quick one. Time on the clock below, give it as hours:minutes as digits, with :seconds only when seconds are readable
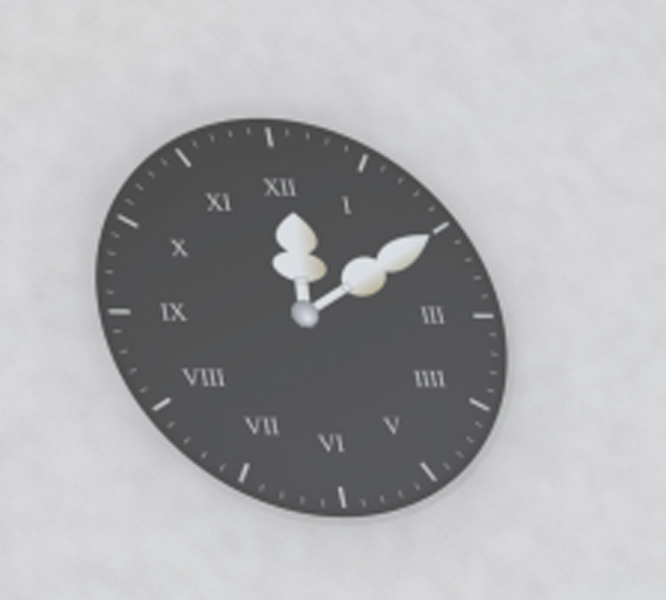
12:10
